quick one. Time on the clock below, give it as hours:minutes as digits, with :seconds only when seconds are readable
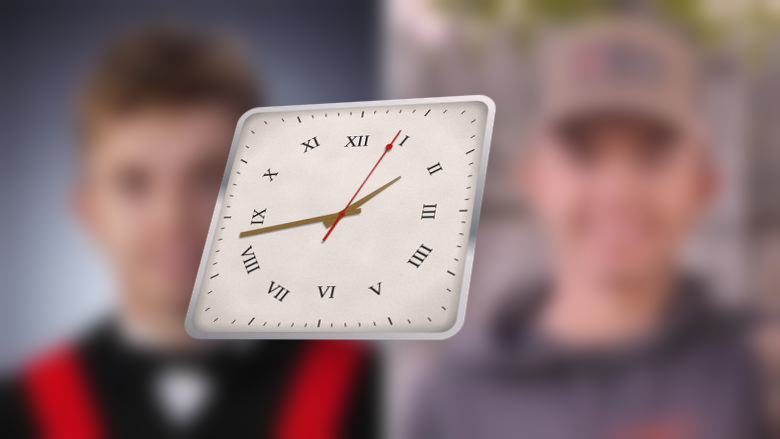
1:43:04
